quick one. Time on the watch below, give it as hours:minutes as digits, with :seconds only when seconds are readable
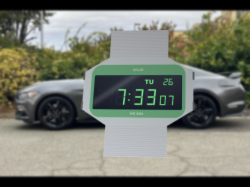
7:33:07
